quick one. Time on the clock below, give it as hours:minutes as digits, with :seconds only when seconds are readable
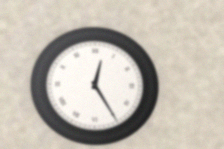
12:25
